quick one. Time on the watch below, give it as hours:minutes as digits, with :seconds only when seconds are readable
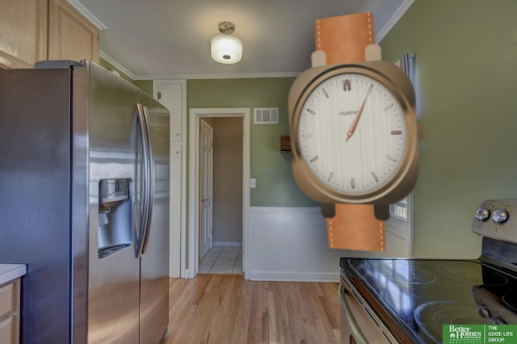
1:05
